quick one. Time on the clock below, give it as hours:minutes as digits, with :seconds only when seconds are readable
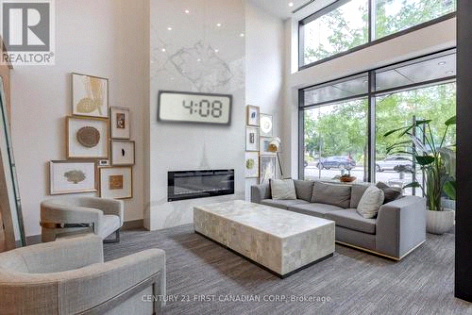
4:08
